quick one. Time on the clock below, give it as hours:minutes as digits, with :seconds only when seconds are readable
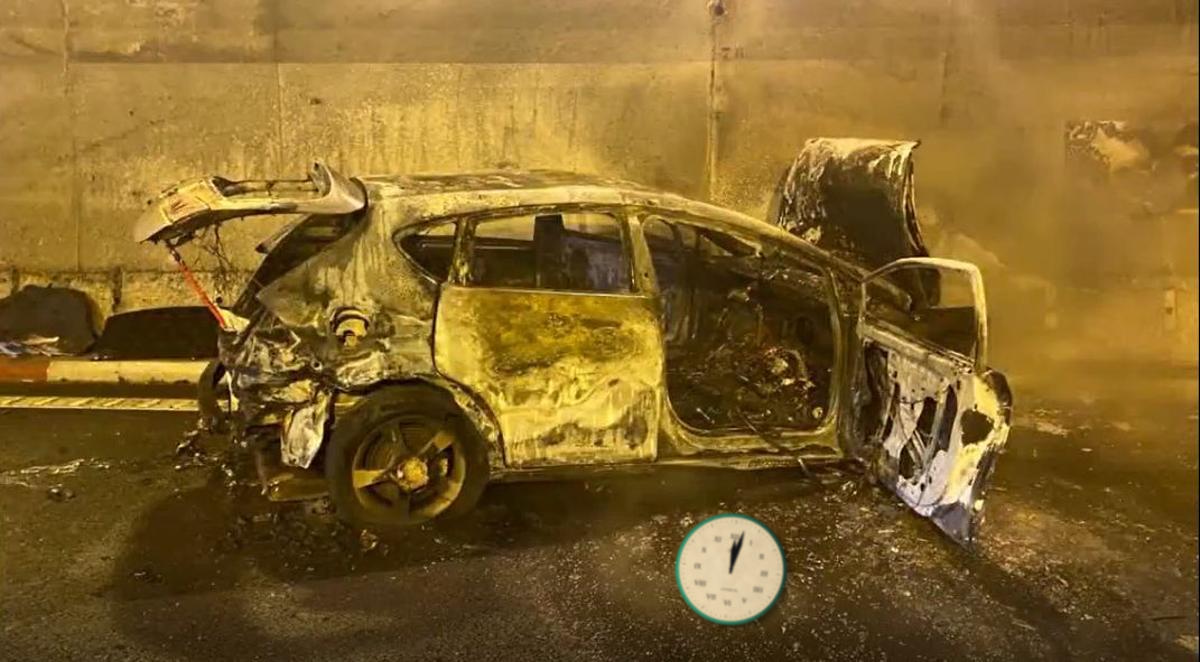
12:02
